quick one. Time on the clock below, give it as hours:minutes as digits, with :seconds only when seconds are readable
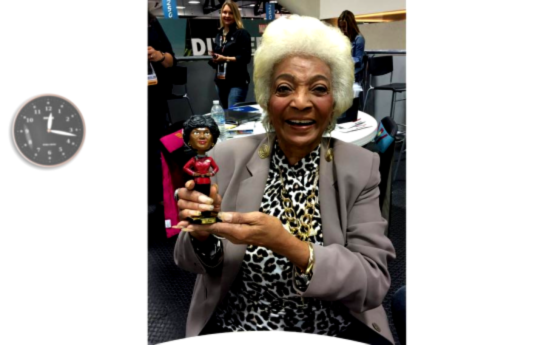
12:17
